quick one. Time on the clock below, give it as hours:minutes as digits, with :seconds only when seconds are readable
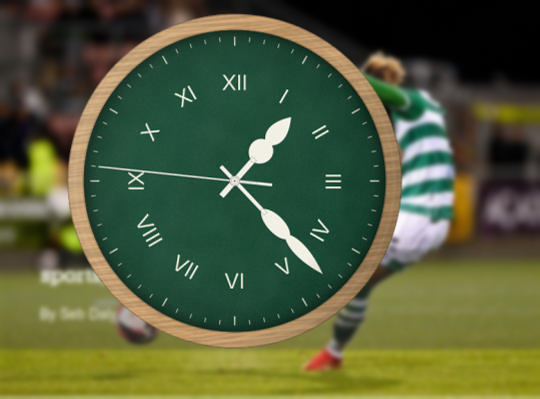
1:22:46
